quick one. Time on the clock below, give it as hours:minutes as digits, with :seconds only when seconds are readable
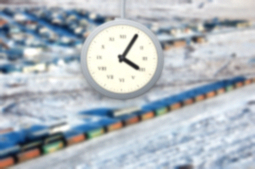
4:05
